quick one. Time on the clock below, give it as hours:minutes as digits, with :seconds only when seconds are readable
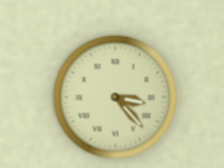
3:23
